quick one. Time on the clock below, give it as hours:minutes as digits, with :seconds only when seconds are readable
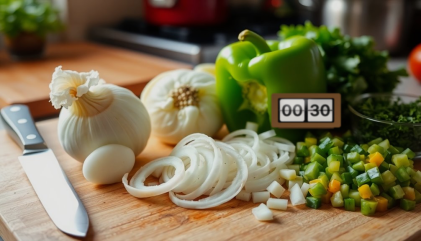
0:30
